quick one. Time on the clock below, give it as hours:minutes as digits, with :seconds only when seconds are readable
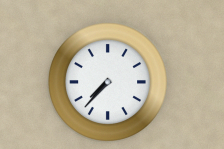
7:37
